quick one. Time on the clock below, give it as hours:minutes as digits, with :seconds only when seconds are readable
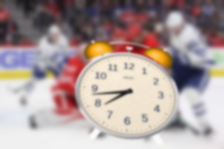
7:43
